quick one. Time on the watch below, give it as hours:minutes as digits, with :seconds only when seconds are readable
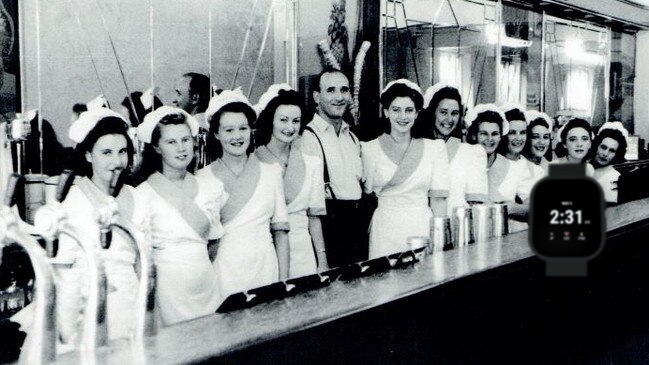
2:31
